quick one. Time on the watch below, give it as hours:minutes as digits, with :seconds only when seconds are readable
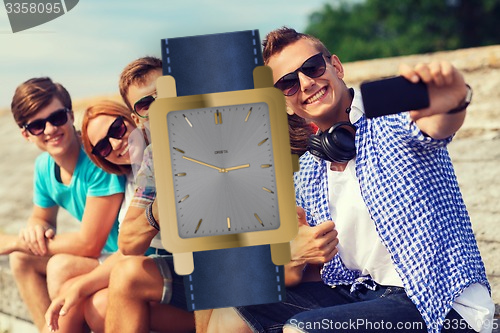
2:49
